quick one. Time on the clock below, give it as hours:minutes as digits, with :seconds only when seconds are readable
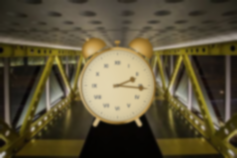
2:16
